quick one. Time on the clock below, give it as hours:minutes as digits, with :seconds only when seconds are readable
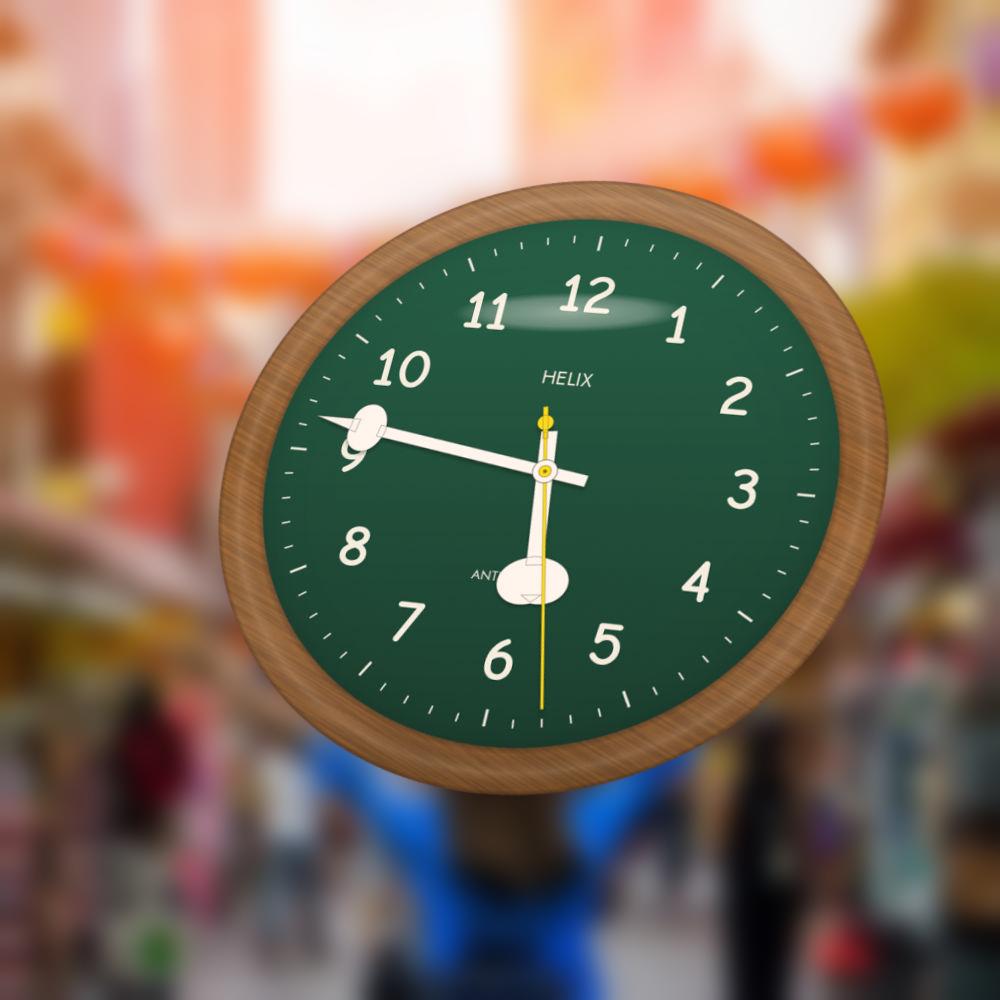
5:46:28
